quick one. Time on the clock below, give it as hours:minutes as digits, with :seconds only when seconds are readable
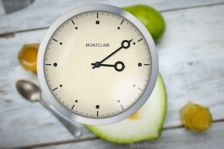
3:09
